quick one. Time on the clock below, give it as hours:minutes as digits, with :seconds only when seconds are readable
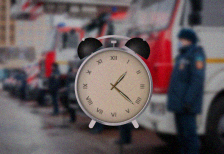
1:22
